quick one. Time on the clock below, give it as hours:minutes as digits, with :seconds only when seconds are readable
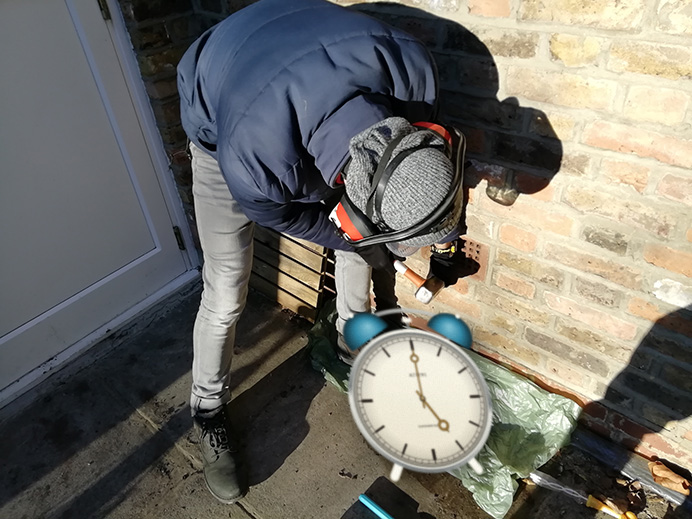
5:00
